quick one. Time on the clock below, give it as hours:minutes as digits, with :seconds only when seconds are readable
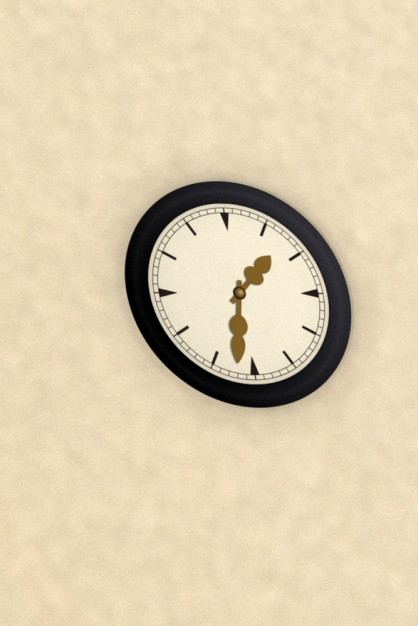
1:32
